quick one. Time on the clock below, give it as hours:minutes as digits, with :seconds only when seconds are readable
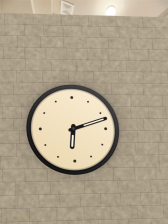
6:12
